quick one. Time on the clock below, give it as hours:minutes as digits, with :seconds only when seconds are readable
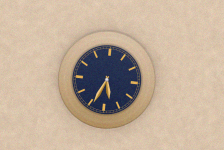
5:34
